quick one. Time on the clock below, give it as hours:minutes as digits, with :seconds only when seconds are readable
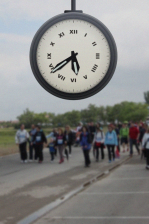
5:39
